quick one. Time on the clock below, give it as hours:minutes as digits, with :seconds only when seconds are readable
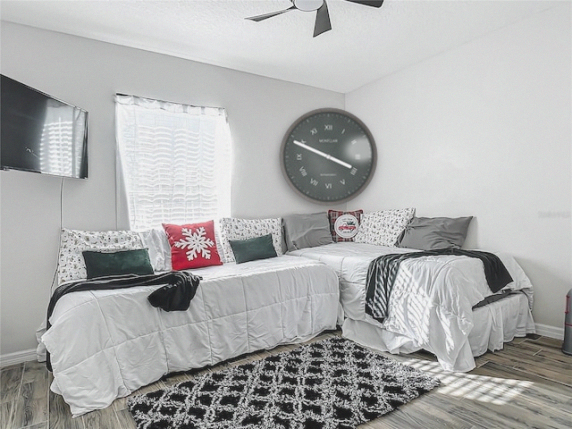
3:49
